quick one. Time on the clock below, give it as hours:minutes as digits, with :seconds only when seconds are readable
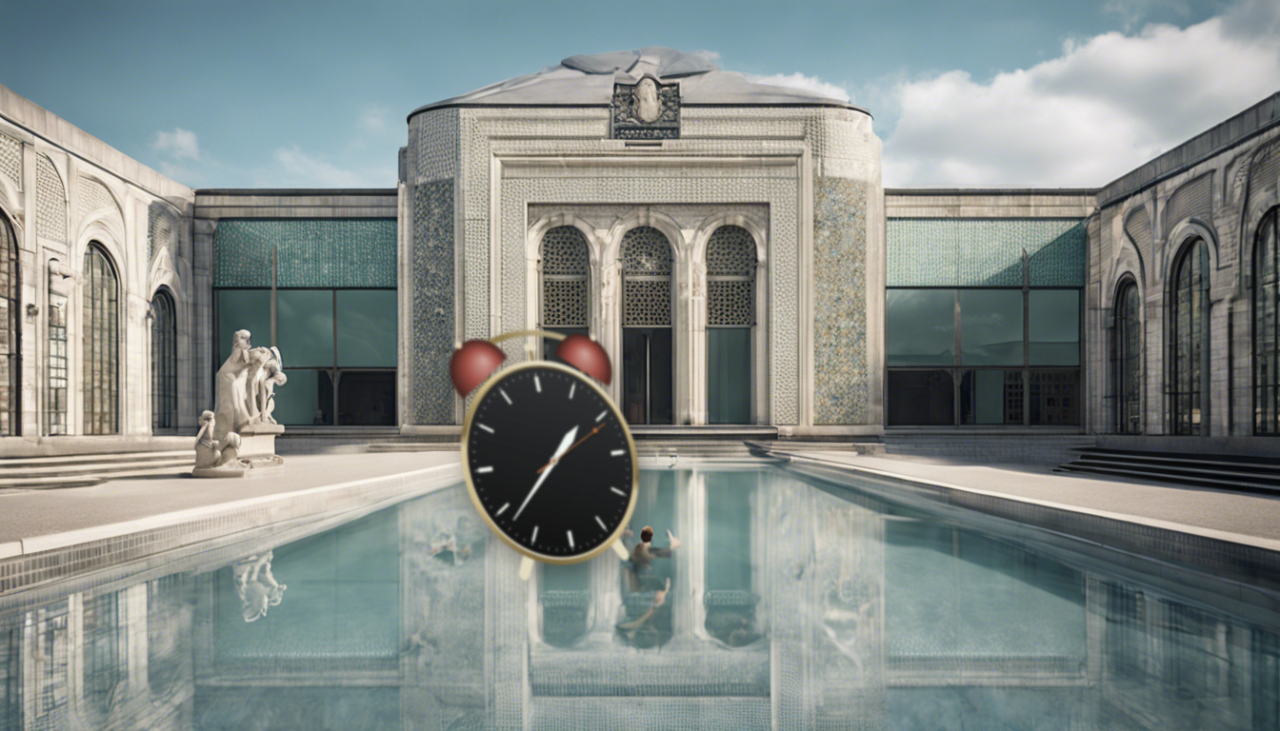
1:38:11
